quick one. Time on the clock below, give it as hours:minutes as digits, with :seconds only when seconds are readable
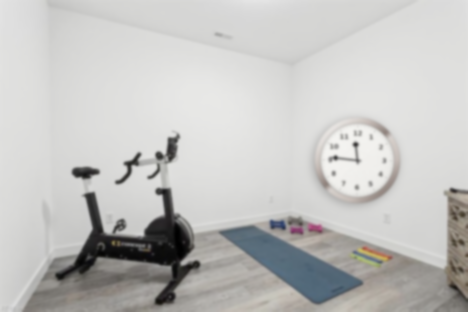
11:46
